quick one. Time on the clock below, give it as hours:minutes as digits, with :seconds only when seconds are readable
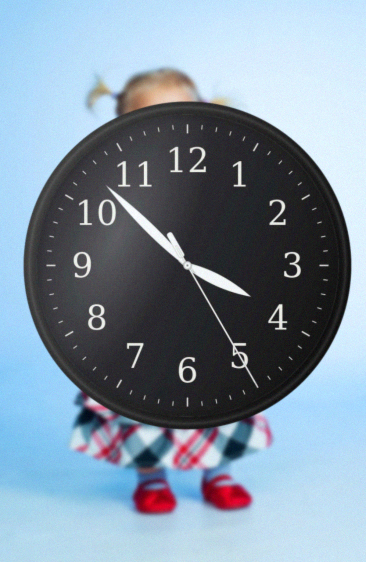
3:52:25
